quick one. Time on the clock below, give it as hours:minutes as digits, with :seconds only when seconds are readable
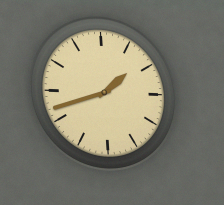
1:42
